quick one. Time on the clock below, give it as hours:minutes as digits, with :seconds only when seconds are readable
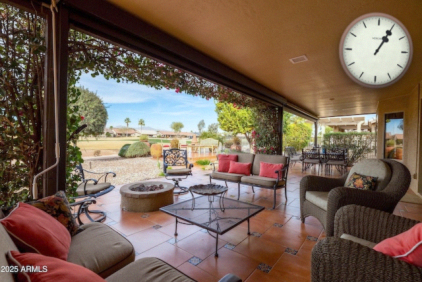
1:05
